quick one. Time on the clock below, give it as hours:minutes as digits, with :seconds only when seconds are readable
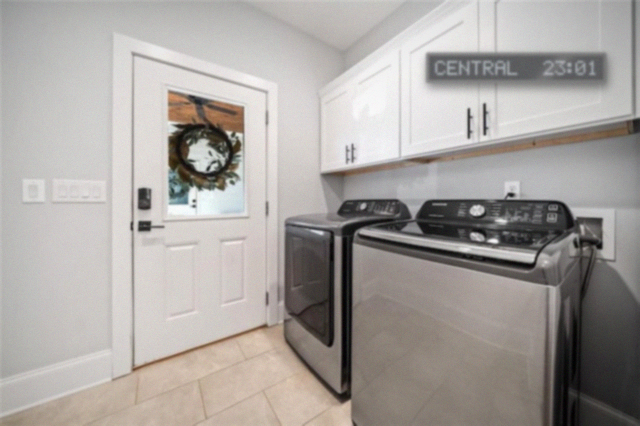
23:01
